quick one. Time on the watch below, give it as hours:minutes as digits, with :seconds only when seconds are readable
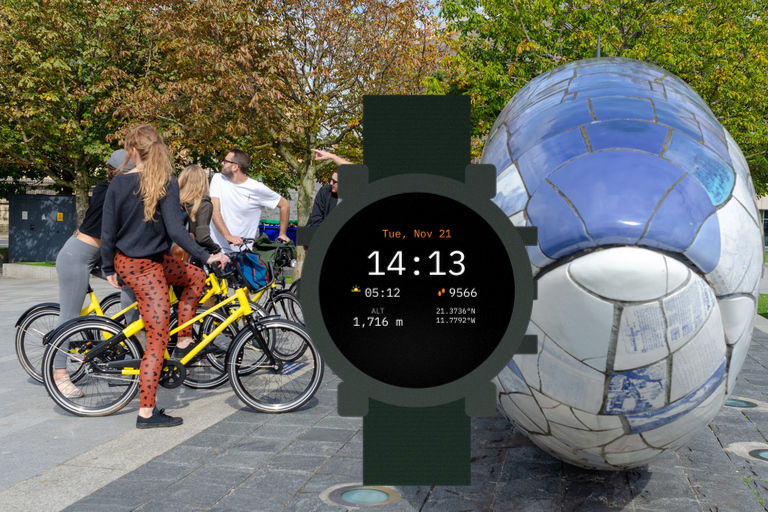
14:13
